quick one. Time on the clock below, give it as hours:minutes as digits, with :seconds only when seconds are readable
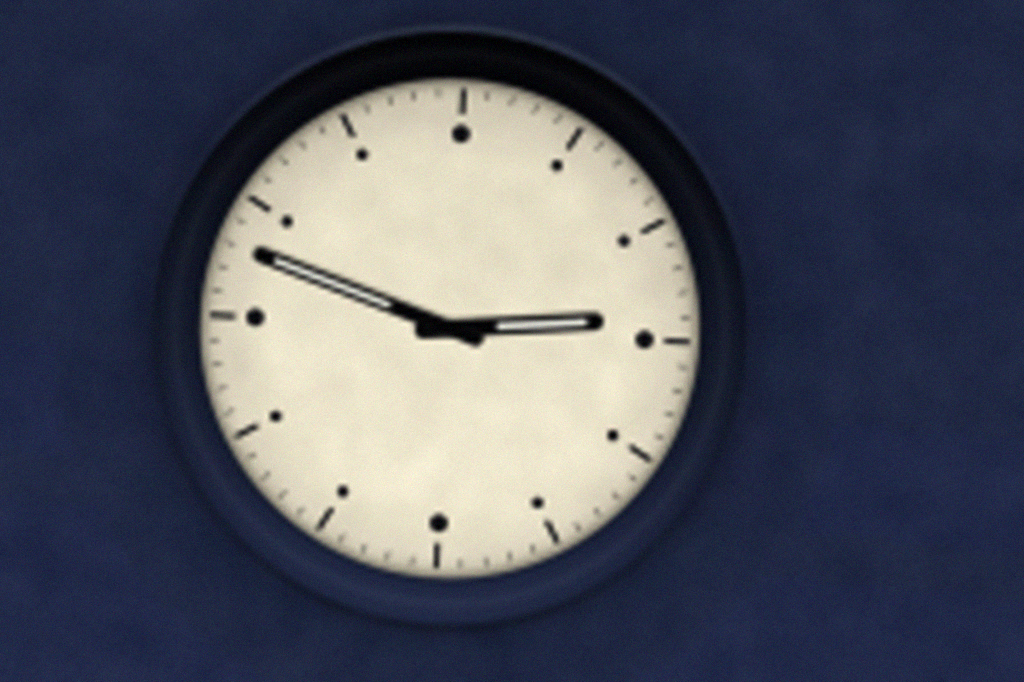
2:48
